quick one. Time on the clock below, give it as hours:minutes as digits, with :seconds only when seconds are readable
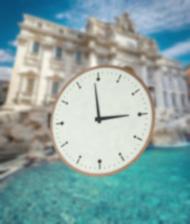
2:59
